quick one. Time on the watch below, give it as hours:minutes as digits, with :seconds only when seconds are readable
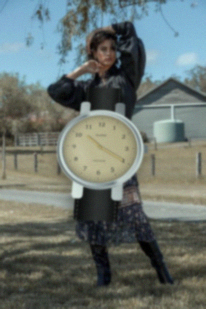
10:20
